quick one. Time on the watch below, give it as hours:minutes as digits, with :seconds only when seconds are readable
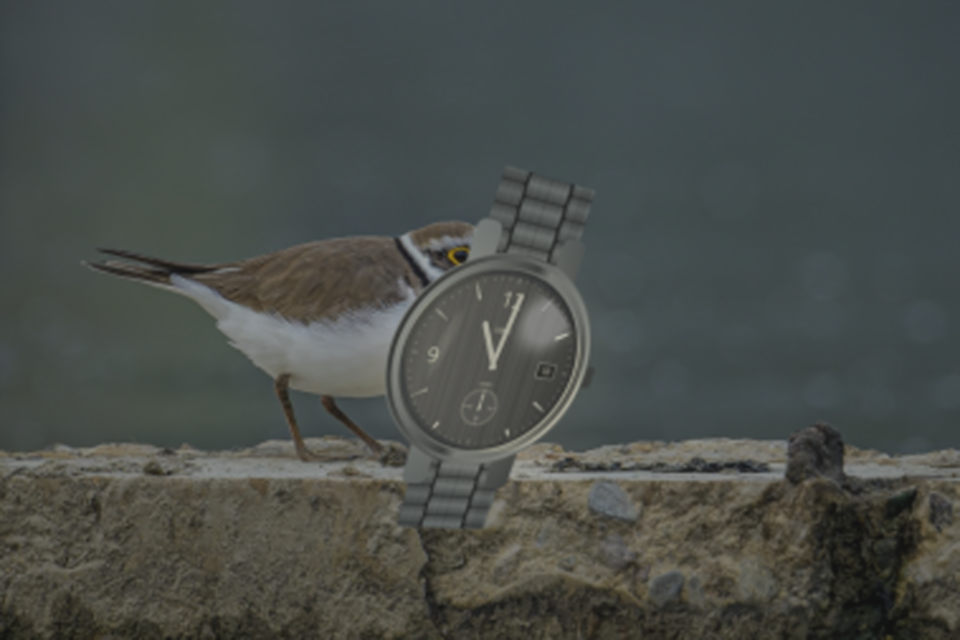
11:01
